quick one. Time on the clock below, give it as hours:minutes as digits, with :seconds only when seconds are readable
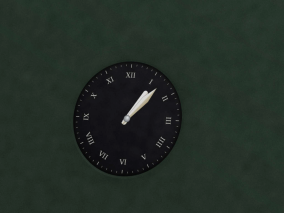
1:07
